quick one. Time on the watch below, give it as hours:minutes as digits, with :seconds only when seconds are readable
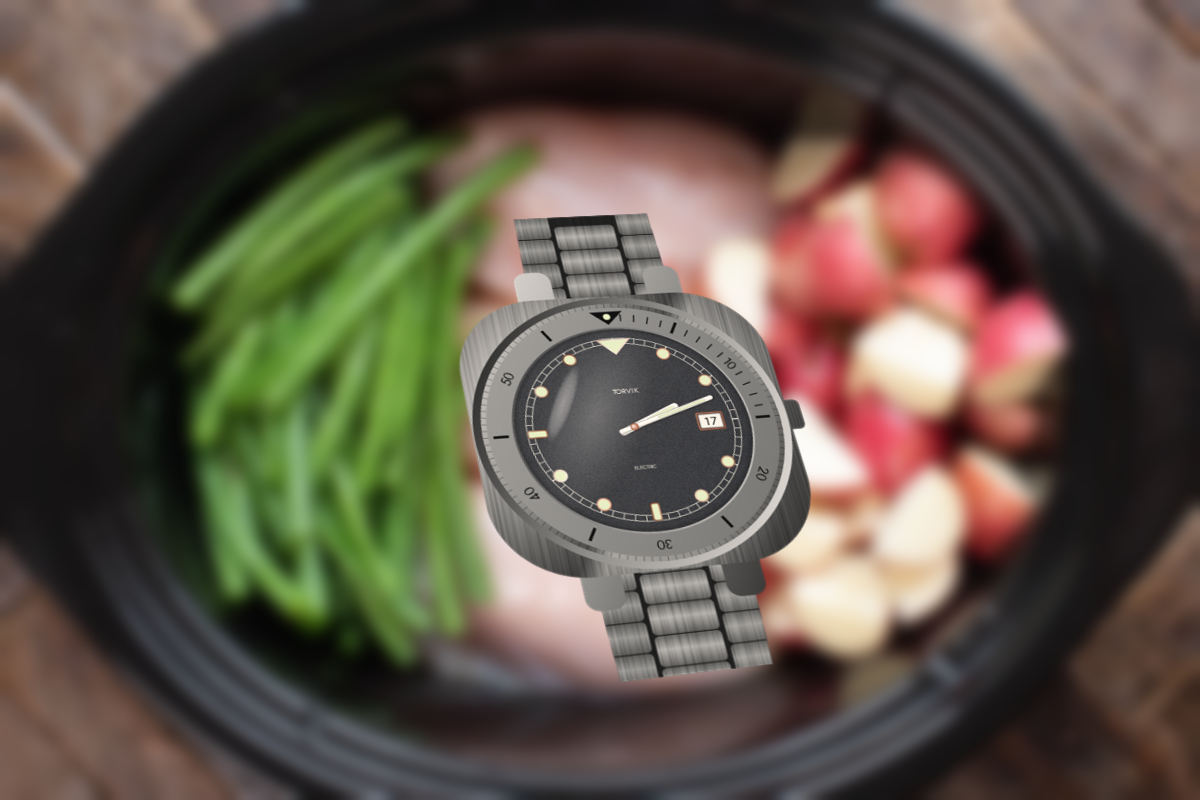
2:12
